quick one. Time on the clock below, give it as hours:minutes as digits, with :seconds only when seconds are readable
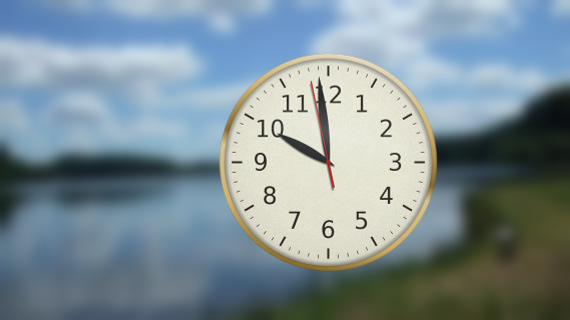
9:58:58
